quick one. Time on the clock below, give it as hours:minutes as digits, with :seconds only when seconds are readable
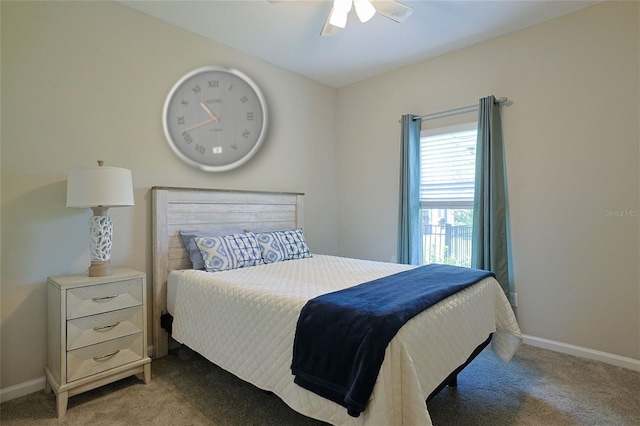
10:42
